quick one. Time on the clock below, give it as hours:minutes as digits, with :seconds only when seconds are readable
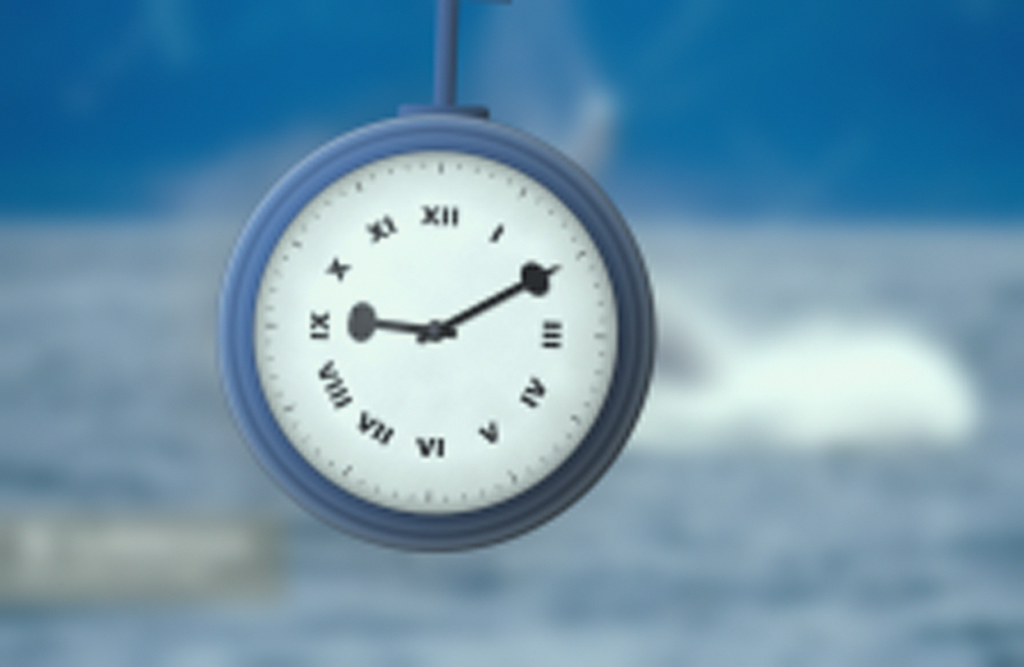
9:10
